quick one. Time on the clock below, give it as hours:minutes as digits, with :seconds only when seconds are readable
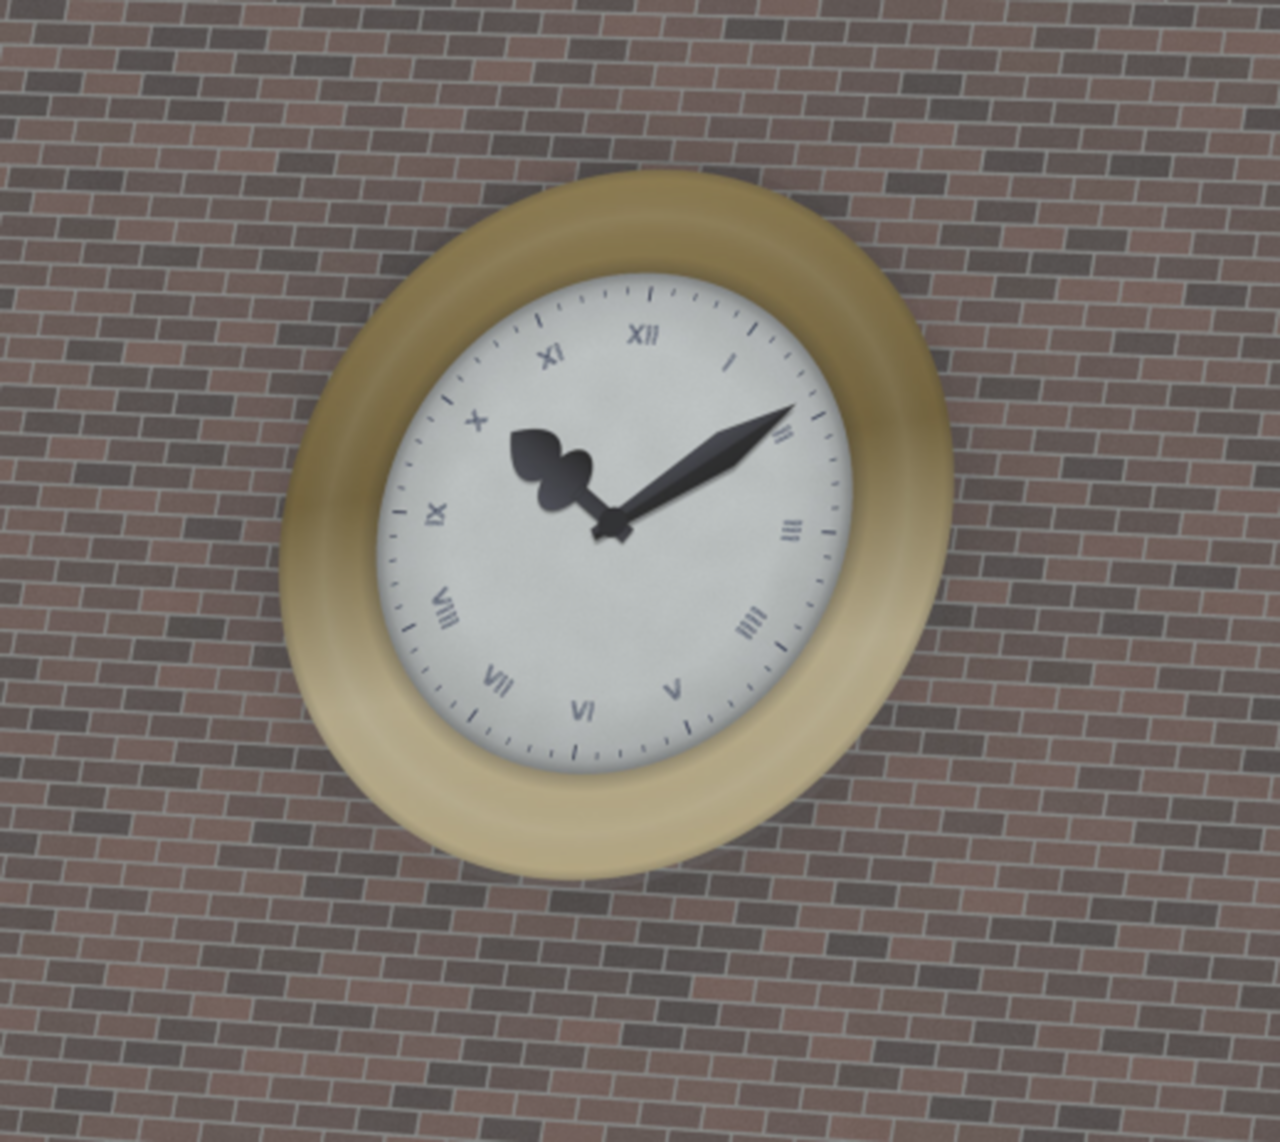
10:09
